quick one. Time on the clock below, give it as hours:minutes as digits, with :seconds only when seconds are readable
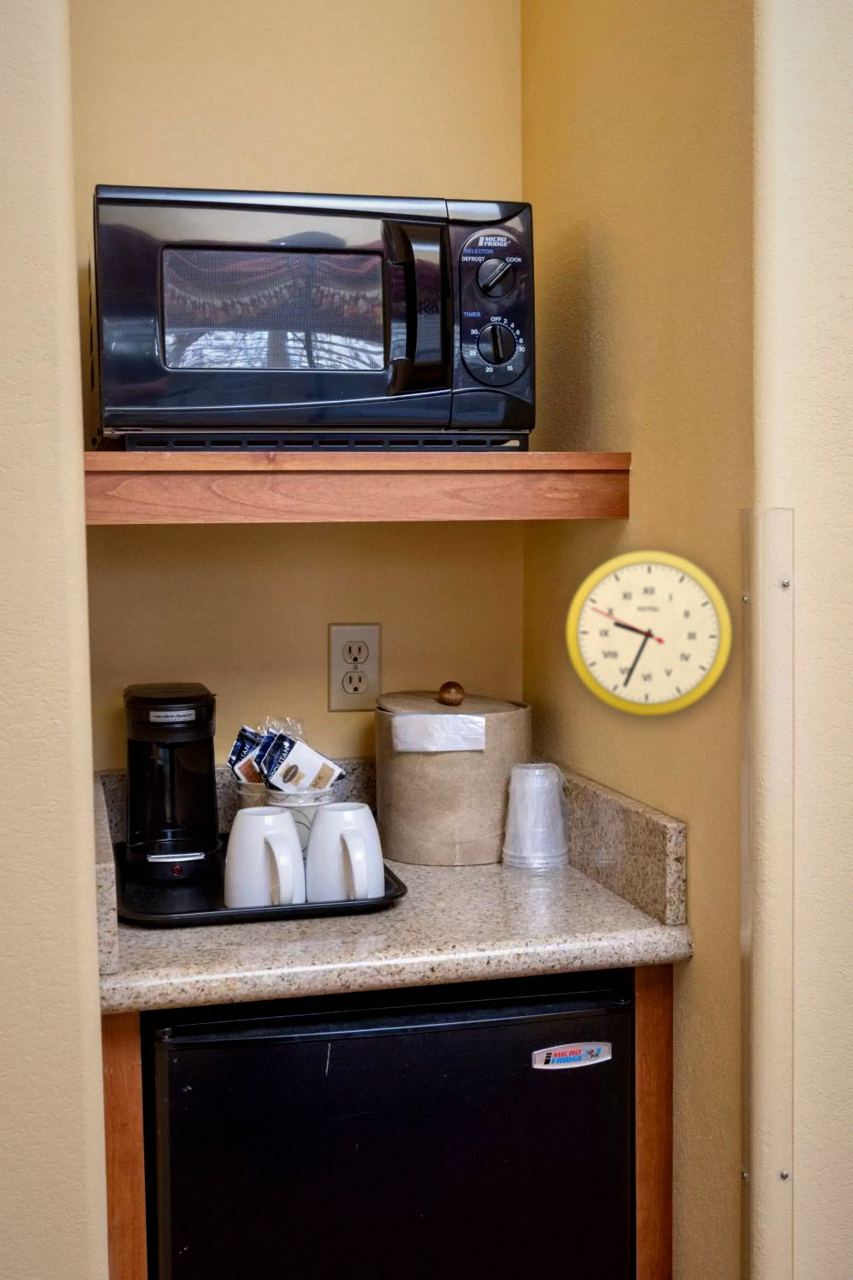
9:33:49
